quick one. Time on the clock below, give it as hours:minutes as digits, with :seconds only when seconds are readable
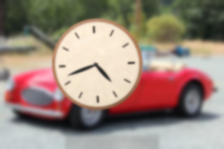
4:42
